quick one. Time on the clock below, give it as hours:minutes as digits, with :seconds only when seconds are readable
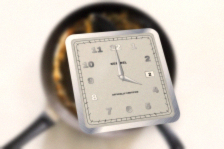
4:00
